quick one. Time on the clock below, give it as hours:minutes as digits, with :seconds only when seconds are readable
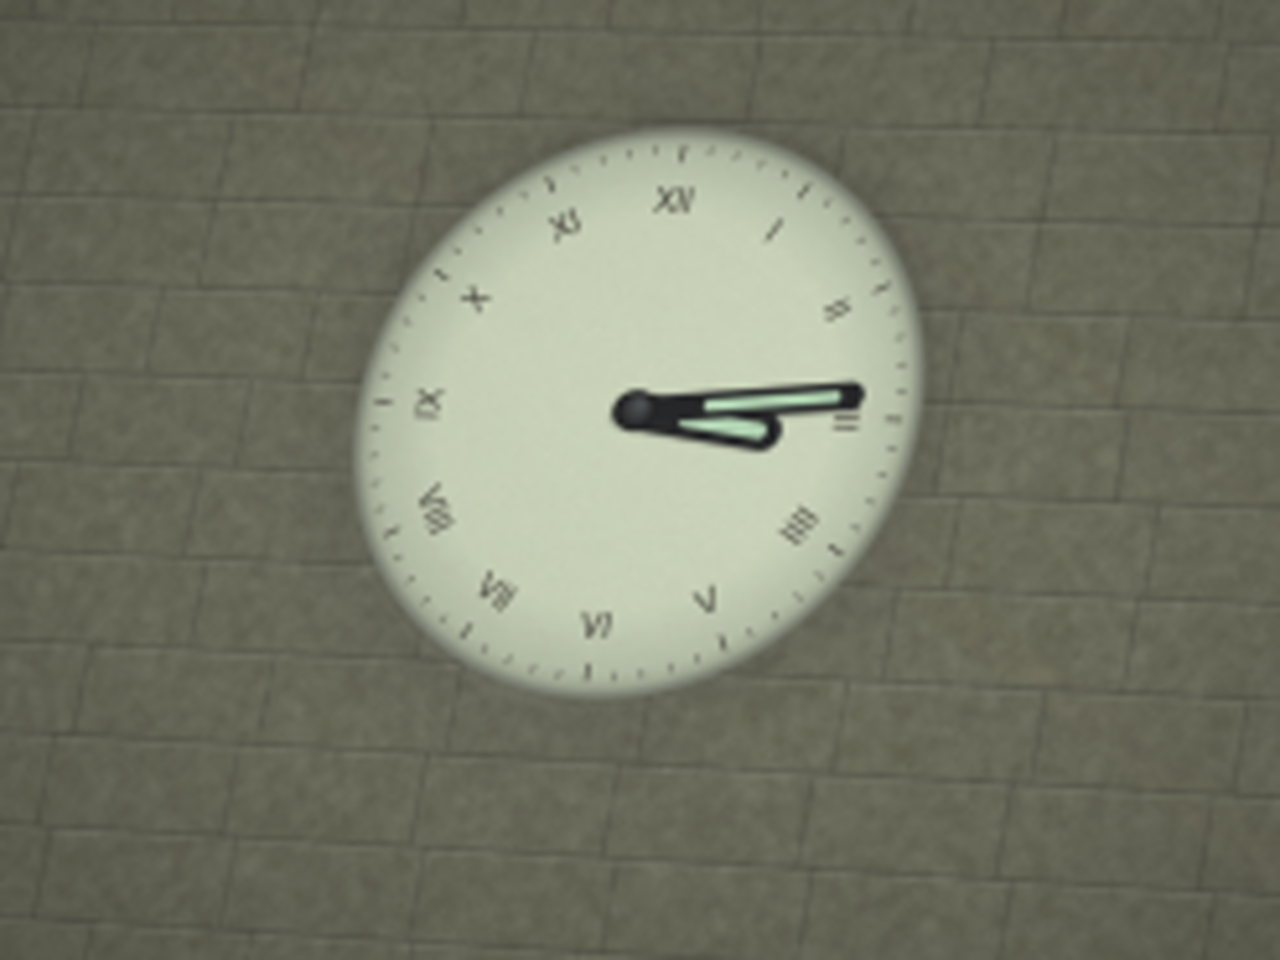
3:14
